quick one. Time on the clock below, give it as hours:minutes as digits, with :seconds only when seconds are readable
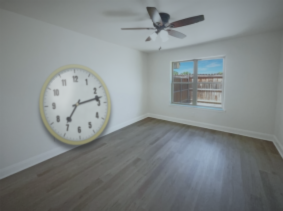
7:13
